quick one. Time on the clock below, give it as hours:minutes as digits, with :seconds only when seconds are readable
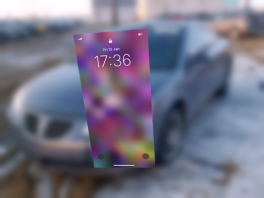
17:36
